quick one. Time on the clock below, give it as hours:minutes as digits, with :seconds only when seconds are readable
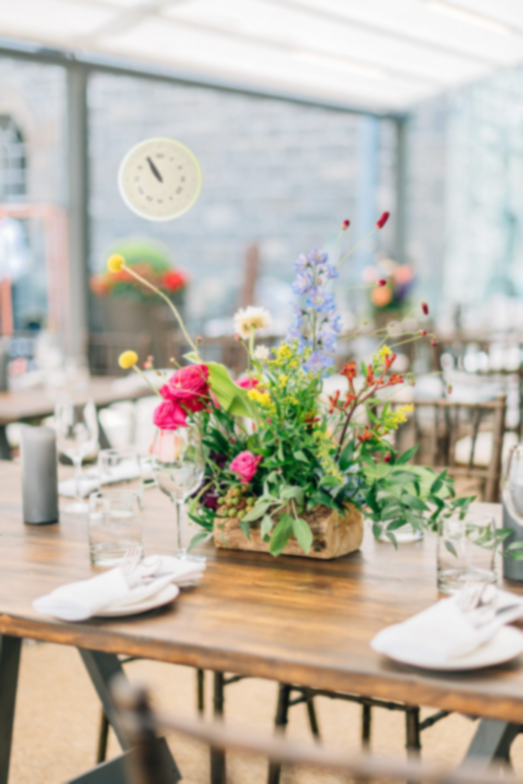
10:55
